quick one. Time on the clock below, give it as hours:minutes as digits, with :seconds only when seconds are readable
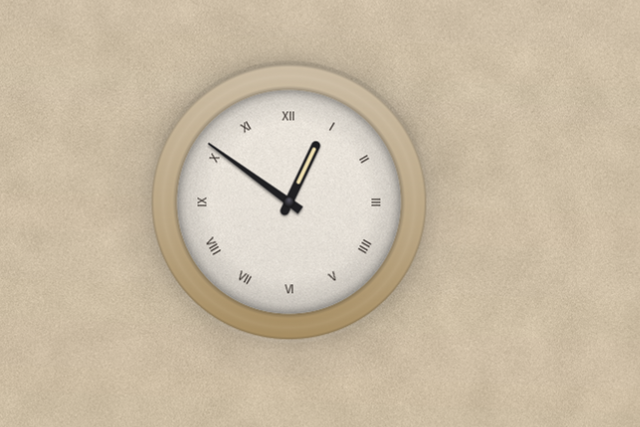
12:51
